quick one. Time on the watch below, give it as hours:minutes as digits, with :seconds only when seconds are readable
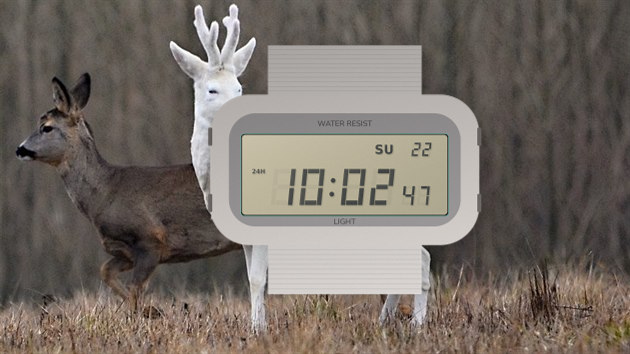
10:02:47
